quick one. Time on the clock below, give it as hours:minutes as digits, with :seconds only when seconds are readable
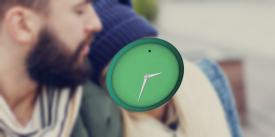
2:32
